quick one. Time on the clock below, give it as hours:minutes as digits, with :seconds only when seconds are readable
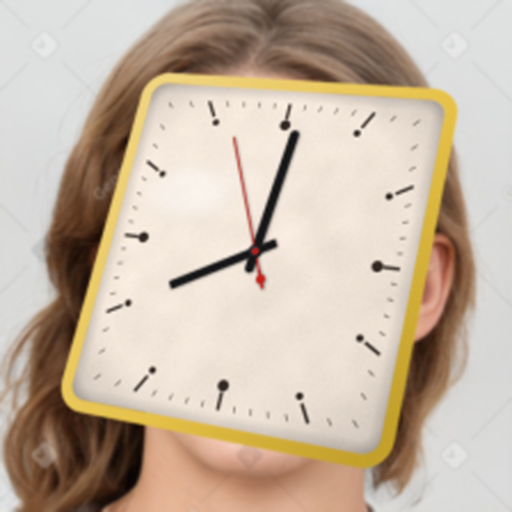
8:00:56
